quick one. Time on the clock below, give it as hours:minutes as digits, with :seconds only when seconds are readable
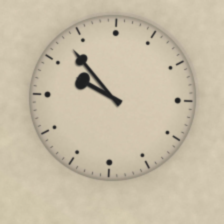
9:53
